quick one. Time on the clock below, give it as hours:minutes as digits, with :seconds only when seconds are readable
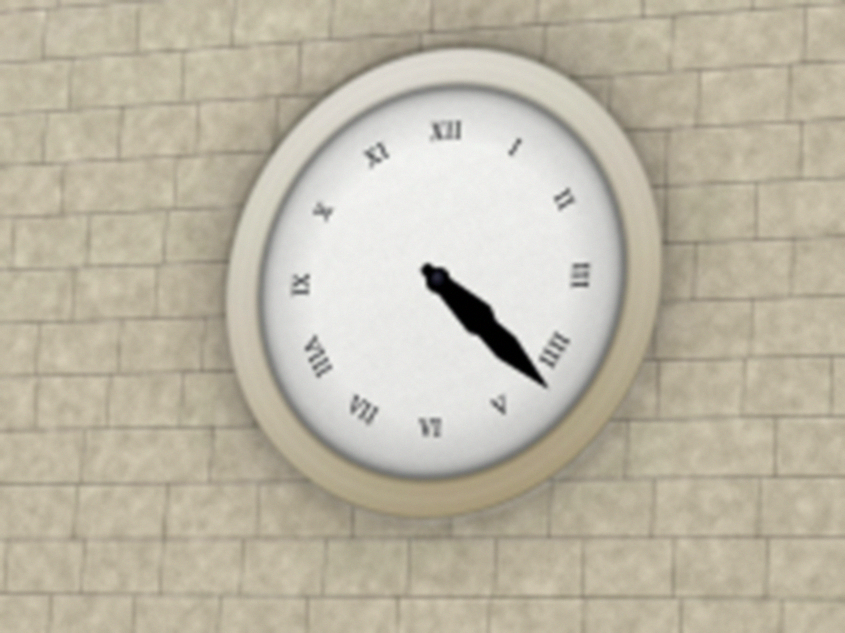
4:22
